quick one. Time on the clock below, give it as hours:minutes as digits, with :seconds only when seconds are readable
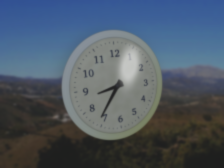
8:36
